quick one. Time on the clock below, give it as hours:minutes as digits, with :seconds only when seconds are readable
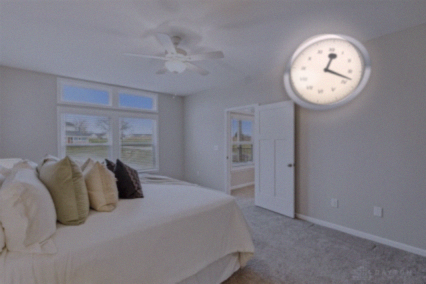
12:18
